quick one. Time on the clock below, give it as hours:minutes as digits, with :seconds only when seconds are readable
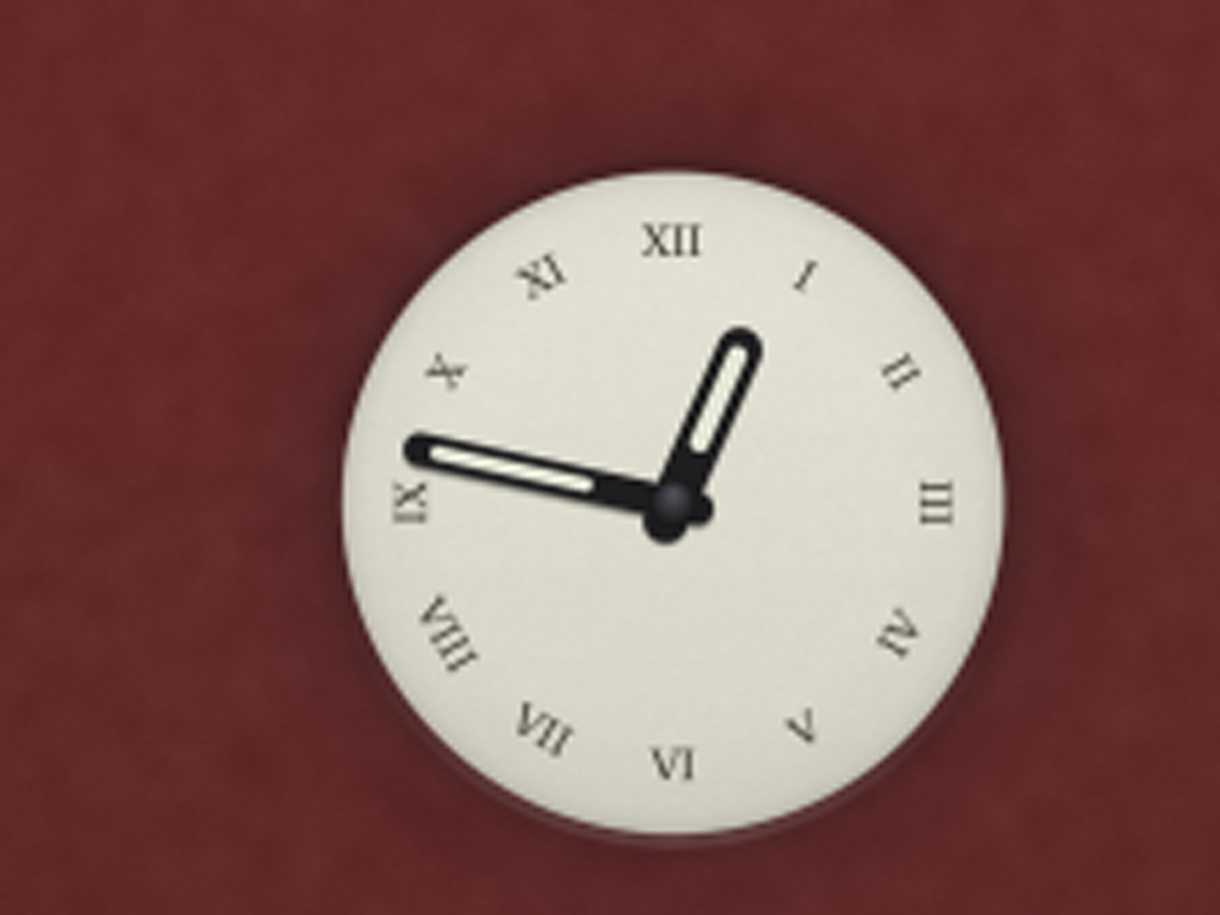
12:47
